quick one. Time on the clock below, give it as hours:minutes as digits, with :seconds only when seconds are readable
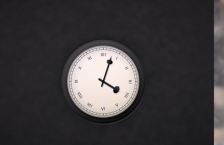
4:03
